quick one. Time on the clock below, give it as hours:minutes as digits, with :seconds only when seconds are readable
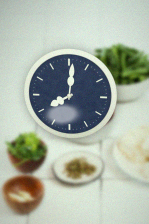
8:01
